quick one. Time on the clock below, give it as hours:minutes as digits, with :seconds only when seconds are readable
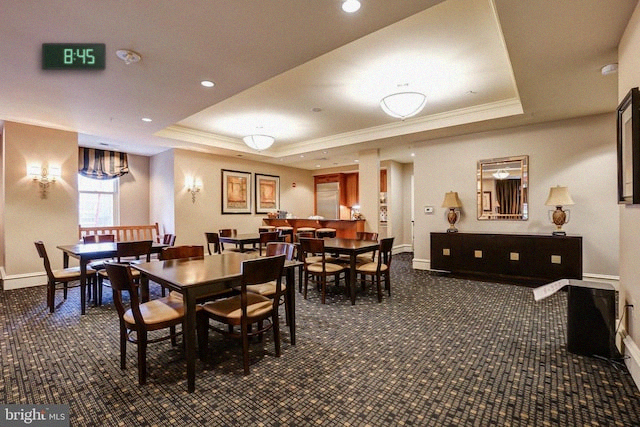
8:45
